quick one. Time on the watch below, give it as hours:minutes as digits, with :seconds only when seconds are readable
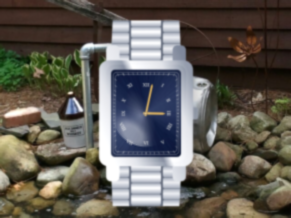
3:02
